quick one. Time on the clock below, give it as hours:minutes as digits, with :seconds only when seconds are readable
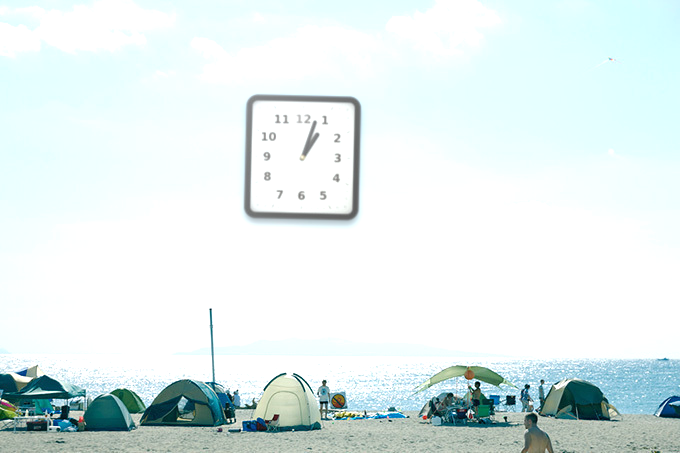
1:03
